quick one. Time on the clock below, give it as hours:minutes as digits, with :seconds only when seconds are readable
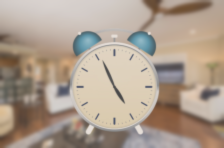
4:56
